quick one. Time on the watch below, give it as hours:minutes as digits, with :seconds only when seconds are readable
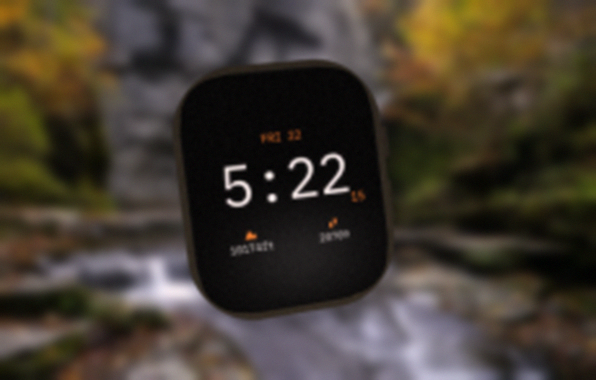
5:22
